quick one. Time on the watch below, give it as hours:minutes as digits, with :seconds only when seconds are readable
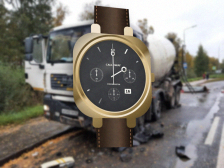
2:00
